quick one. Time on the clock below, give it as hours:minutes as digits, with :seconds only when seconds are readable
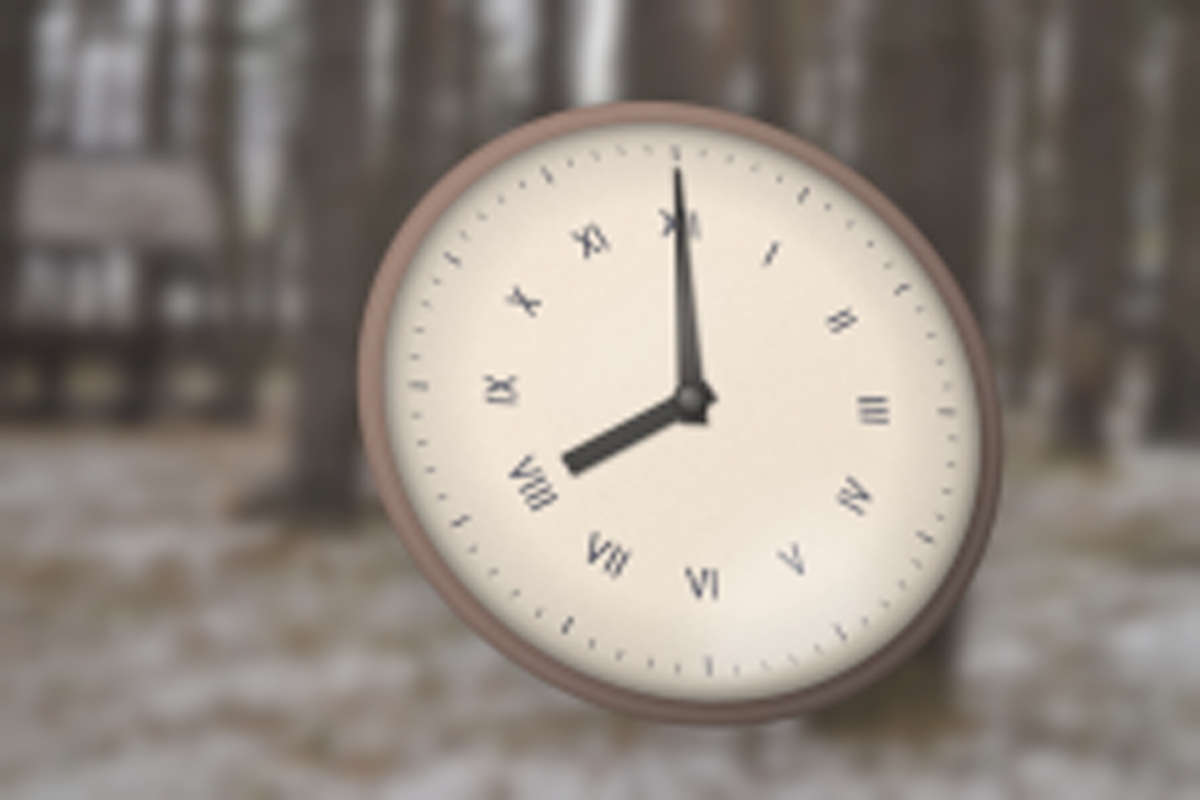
8:00
